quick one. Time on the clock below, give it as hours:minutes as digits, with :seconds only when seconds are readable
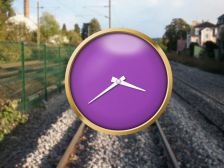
3:39
